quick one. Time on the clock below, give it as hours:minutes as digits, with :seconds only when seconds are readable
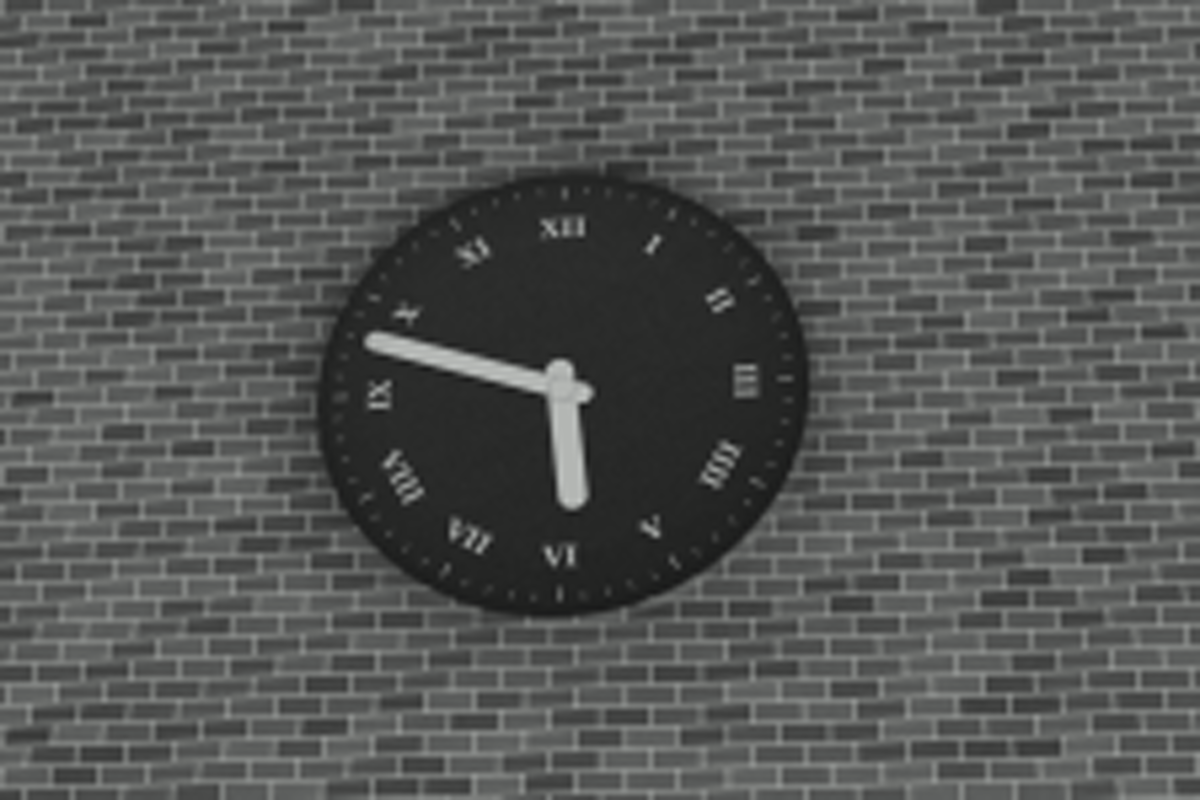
5:48
